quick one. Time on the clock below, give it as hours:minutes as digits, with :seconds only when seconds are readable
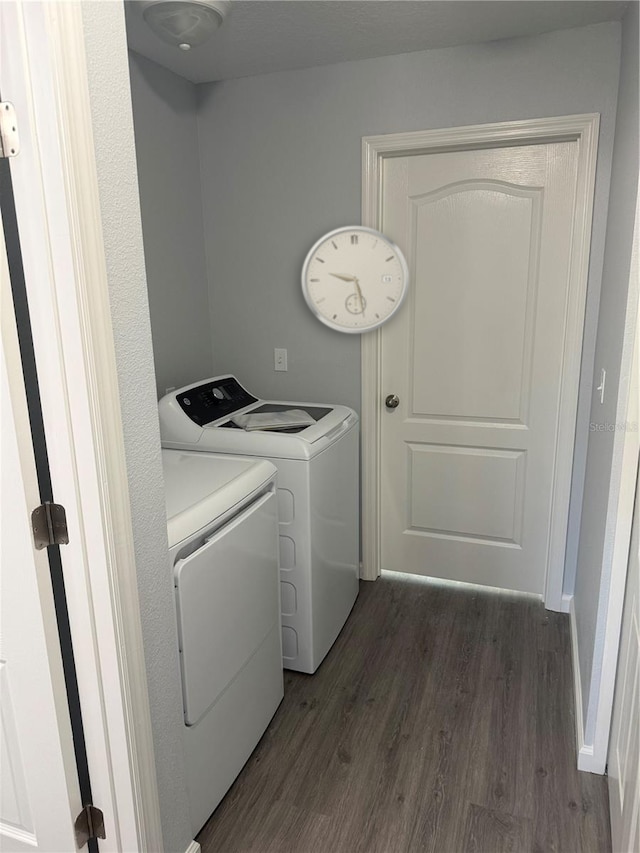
9:28
